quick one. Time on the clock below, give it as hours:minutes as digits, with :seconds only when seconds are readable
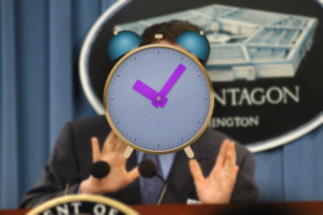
10:06
